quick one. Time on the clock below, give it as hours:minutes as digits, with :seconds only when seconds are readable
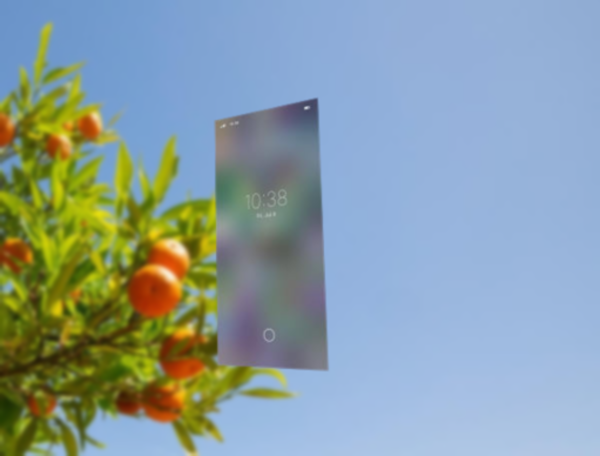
10:38
